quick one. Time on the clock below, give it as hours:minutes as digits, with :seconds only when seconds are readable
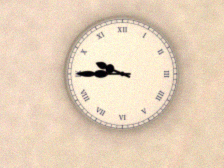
9:45
